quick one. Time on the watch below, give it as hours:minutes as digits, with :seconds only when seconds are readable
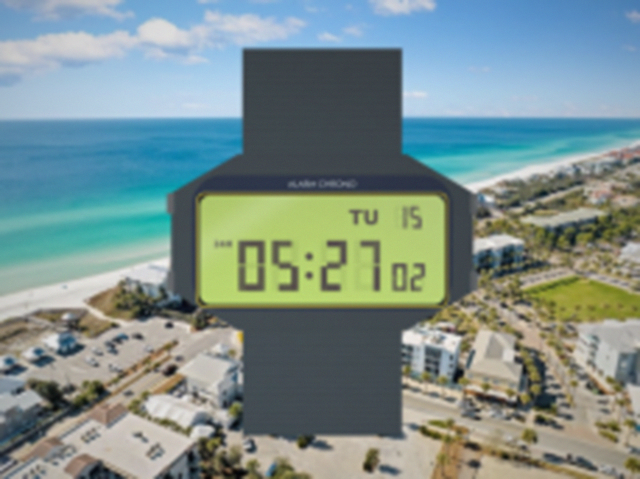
5:27:02
